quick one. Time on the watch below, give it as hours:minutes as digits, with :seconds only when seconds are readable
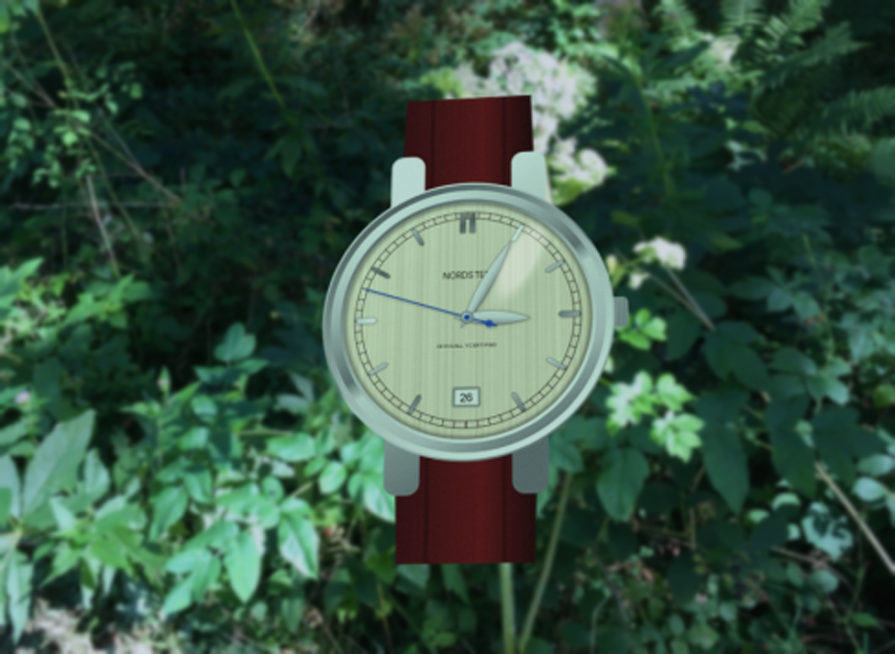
3:04:48
